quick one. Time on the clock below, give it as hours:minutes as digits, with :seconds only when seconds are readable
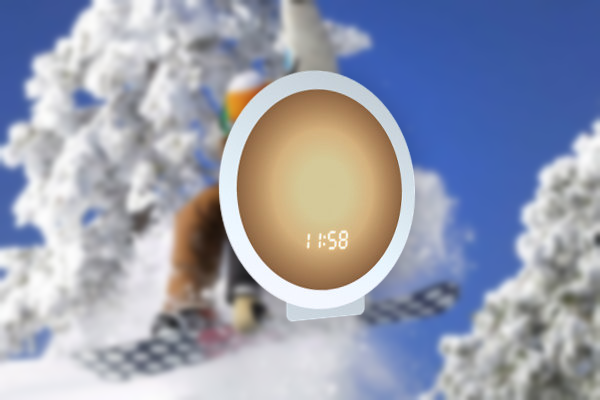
11:58
